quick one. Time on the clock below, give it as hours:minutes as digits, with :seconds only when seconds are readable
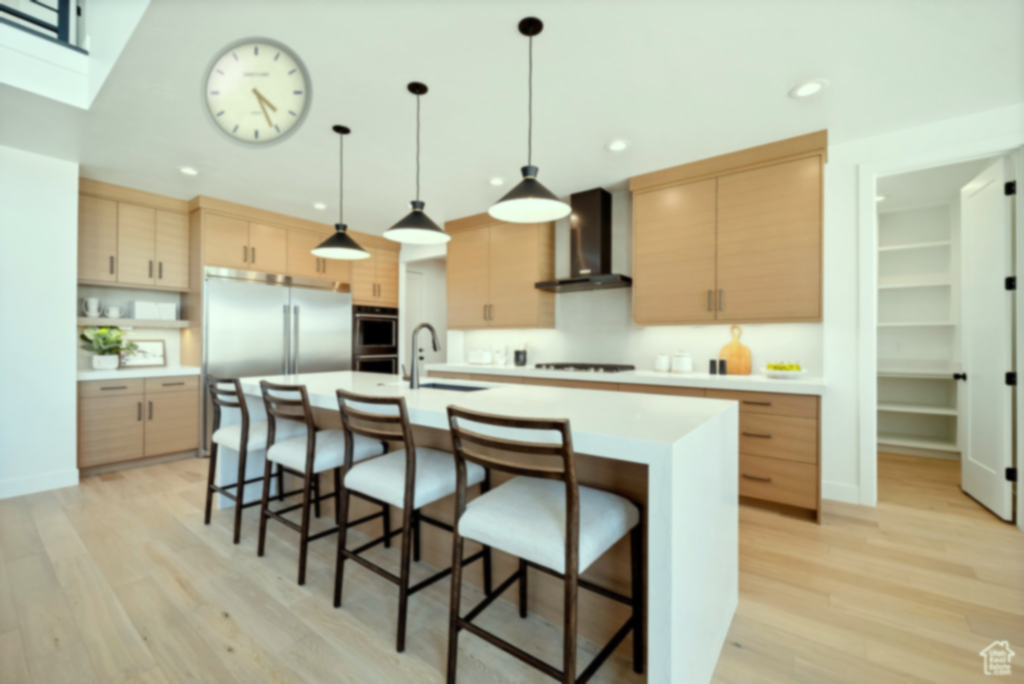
4:26
